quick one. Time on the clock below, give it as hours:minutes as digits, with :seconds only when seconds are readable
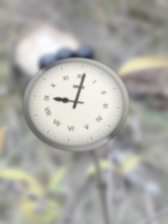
9:01
